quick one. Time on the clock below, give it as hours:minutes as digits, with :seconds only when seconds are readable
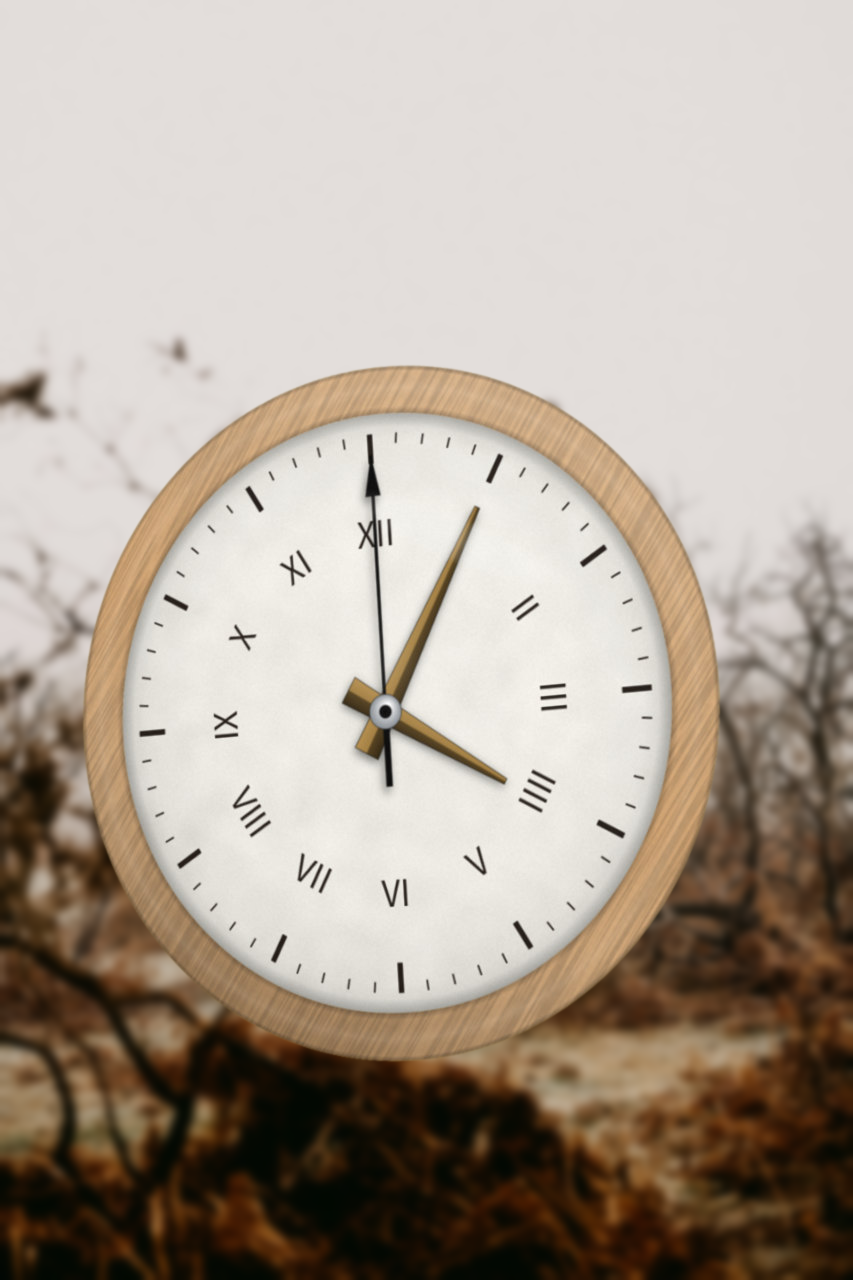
4:05:00
